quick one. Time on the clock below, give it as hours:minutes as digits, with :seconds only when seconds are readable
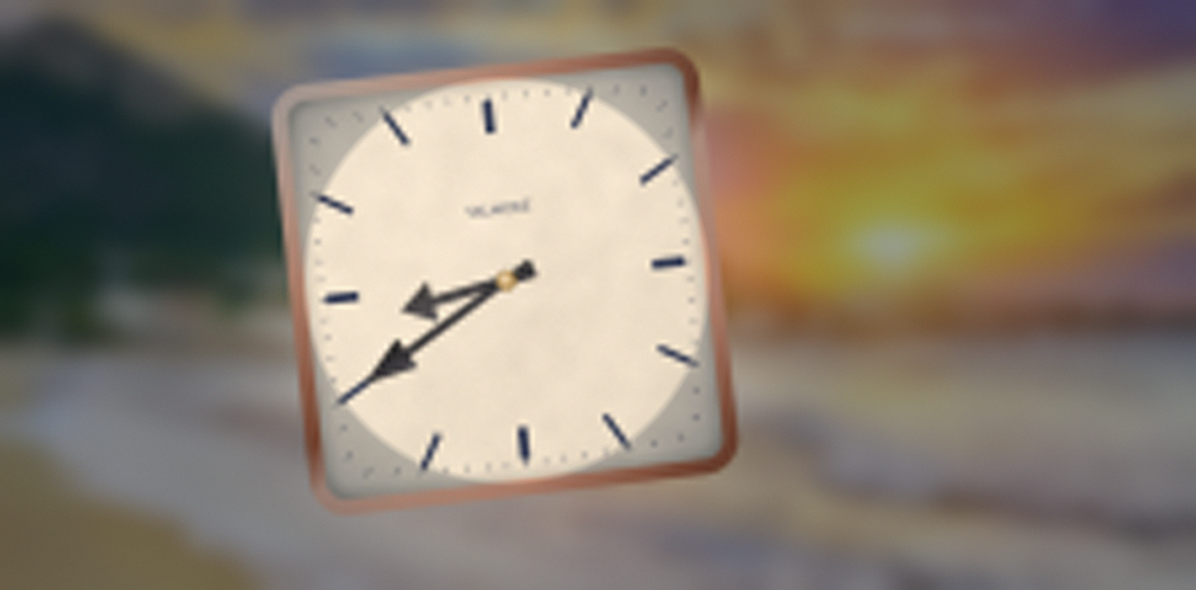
8:40
